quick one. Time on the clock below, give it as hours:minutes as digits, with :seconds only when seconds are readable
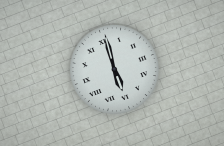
6:01
